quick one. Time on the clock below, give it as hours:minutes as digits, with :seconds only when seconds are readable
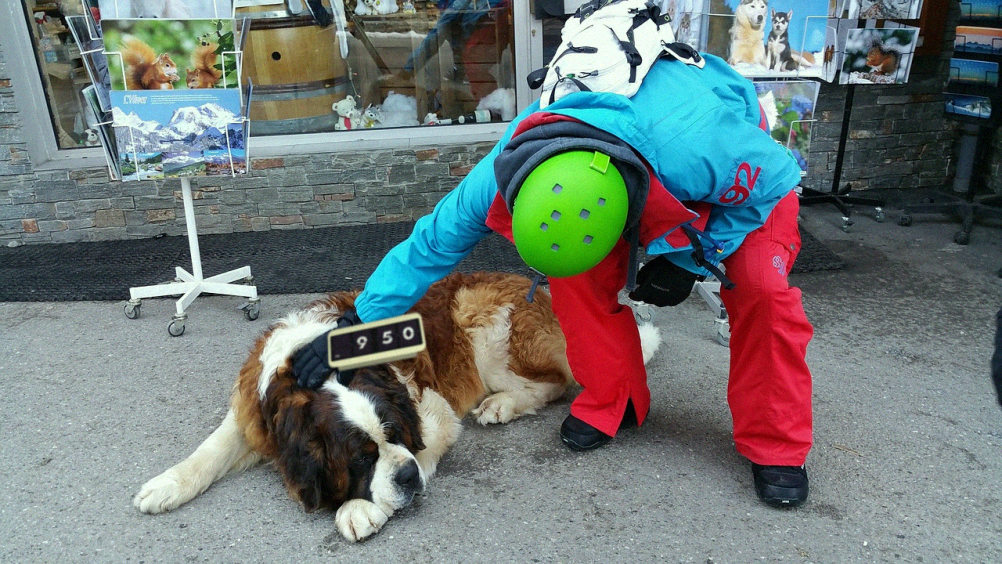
9:50
